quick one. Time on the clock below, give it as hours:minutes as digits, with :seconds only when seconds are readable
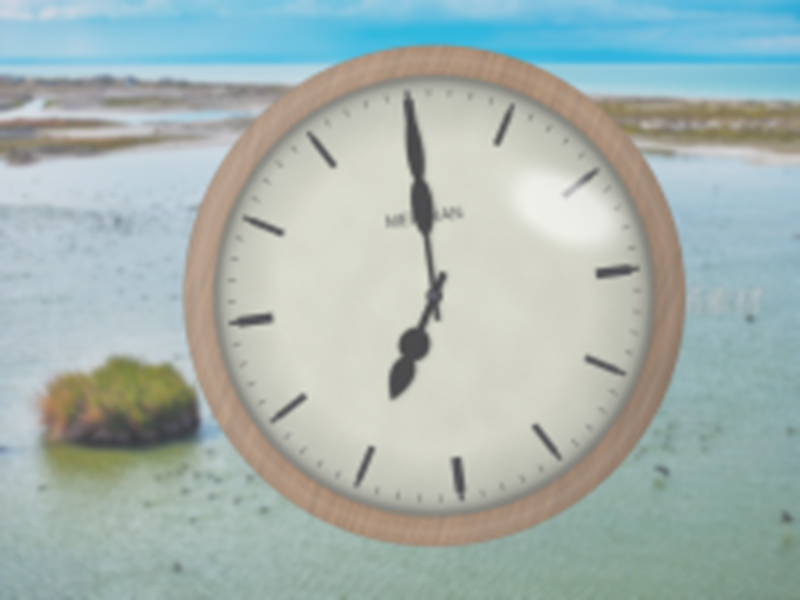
7:00
